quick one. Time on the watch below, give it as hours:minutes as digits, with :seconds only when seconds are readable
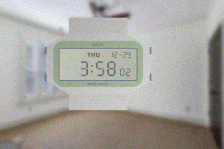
3:58:02
